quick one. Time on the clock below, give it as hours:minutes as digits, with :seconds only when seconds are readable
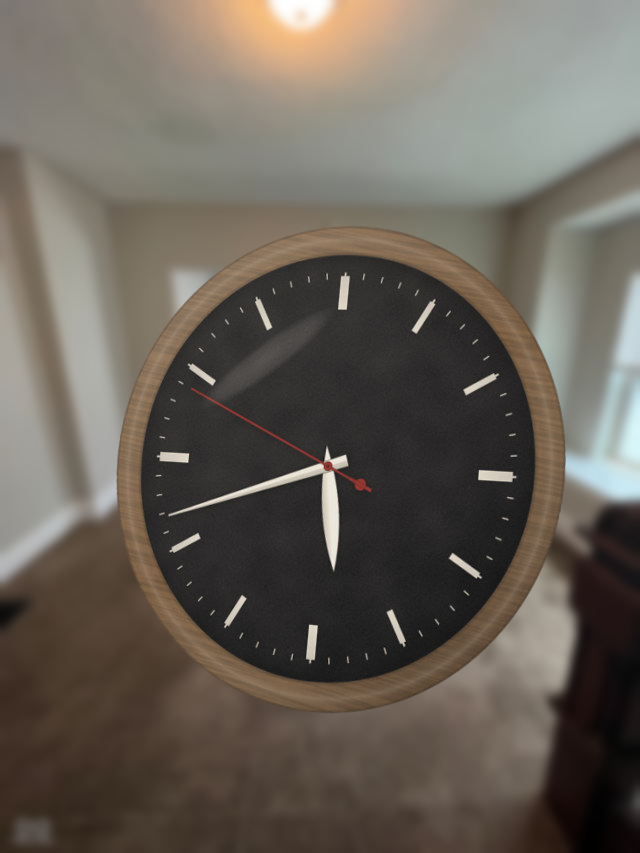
5:41:49
